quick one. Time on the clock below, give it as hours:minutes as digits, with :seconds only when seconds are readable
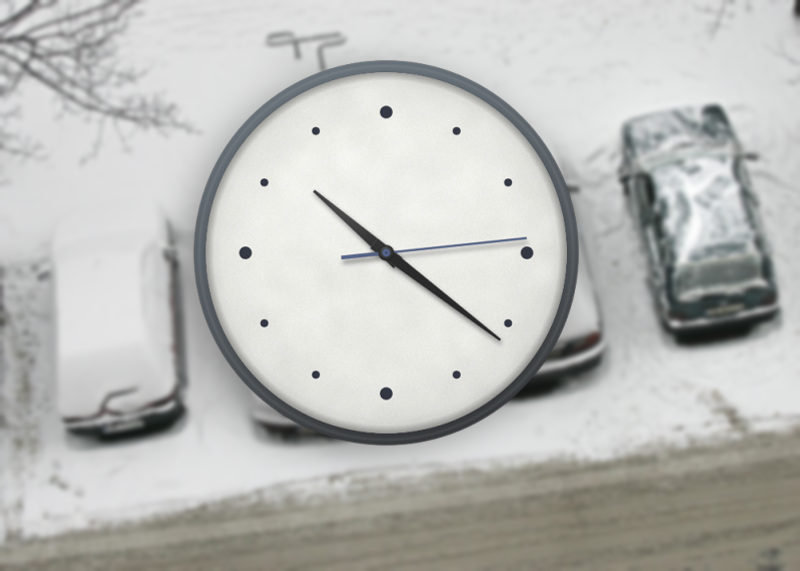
10:21:14
